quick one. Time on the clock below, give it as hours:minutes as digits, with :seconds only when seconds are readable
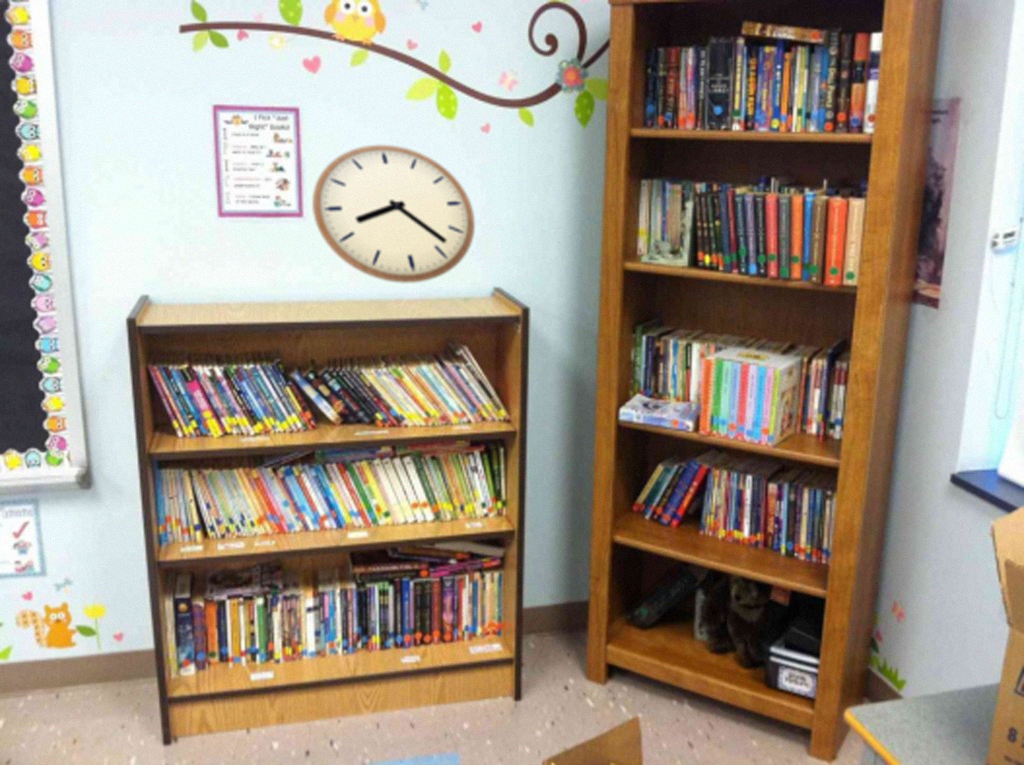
8:23
